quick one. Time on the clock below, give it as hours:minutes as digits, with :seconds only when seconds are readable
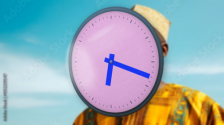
6:18
